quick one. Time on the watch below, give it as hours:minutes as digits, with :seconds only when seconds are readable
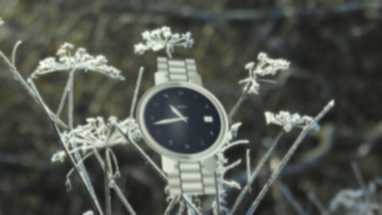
10:43
